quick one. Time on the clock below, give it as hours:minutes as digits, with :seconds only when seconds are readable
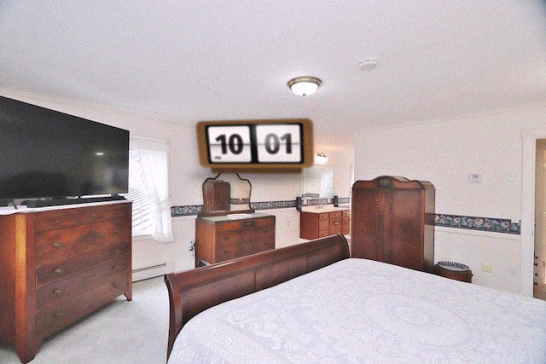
10:01
